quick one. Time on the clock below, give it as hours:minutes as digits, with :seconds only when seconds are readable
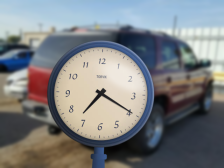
7:20
